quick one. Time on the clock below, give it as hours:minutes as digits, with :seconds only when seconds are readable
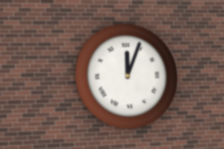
12:04
